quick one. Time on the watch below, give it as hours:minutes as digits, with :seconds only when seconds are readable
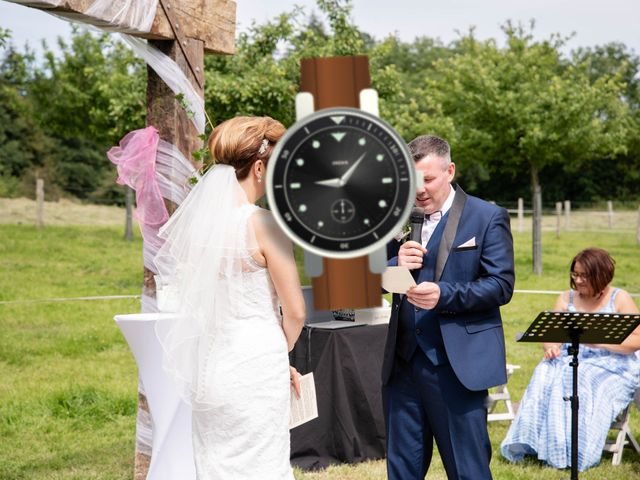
9:07
